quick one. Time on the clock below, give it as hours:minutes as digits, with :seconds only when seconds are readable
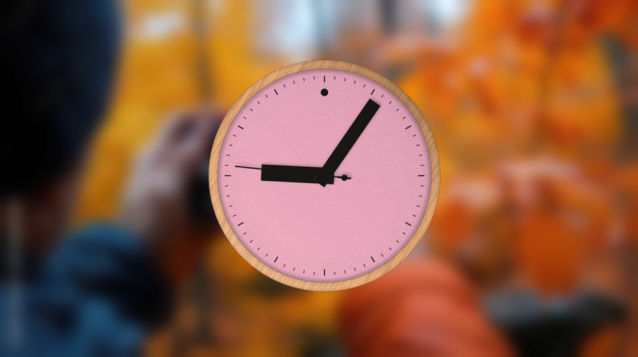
9:05:46
